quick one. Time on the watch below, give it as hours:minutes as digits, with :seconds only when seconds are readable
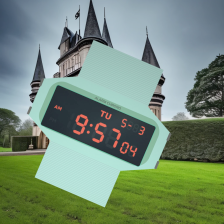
9:57:04
